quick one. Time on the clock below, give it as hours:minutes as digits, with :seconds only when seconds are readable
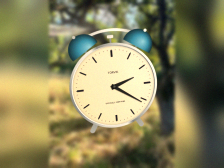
2:21
